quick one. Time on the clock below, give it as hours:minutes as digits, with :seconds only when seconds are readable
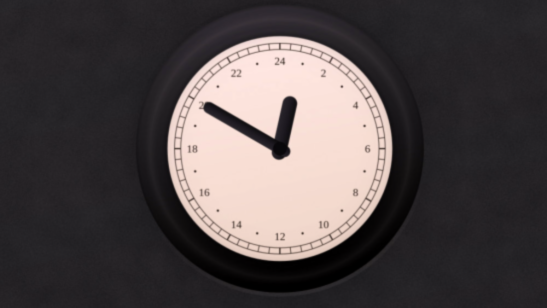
0:50
